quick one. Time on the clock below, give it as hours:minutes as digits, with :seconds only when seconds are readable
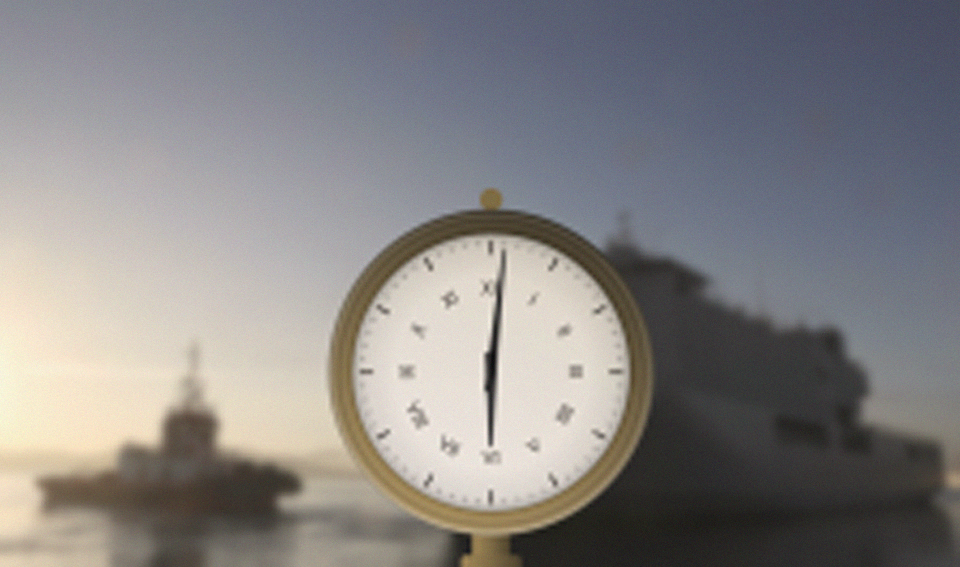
6:01
